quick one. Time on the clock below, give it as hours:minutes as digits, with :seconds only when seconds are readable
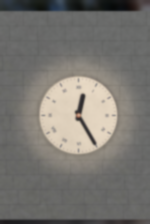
12:25
